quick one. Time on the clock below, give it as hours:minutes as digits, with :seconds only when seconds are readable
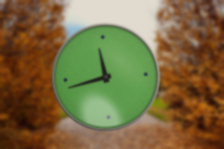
11:43
